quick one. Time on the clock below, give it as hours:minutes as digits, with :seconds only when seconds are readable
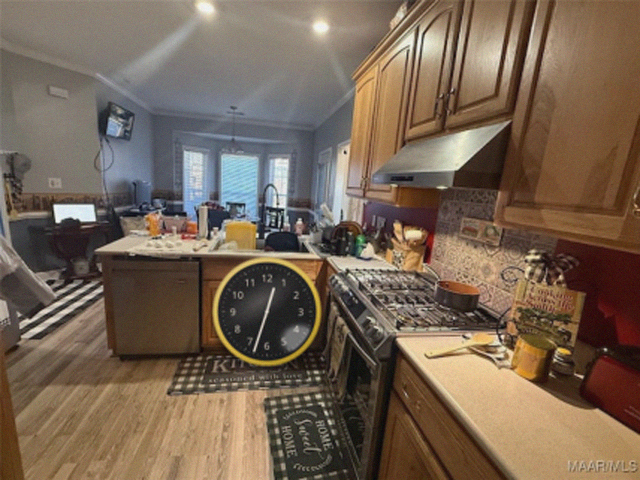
12:33
